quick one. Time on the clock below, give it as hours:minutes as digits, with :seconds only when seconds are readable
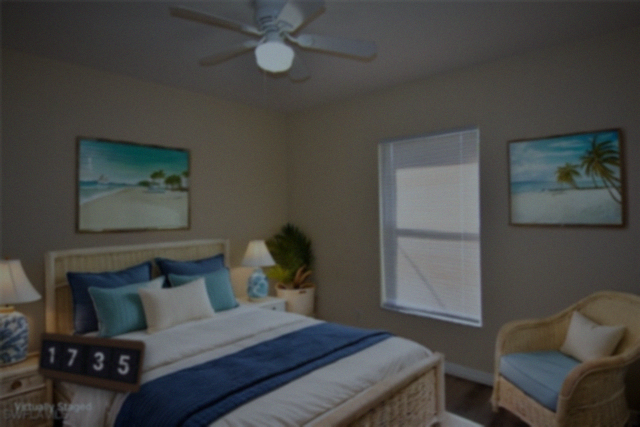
17:35
